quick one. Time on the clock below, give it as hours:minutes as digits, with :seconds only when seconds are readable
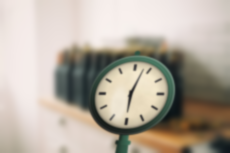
6:03
